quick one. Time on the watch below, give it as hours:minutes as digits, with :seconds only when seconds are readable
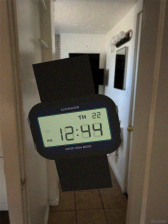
12:44
